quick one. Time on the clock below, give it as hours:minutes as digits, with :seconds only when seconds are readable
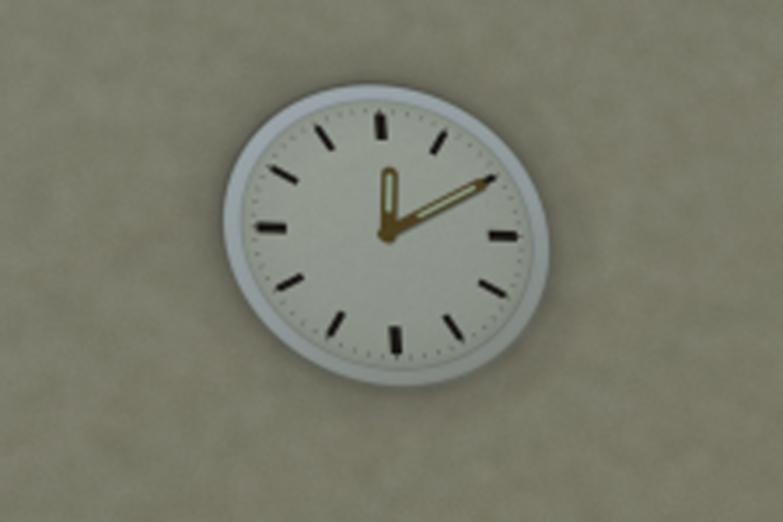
12:10
